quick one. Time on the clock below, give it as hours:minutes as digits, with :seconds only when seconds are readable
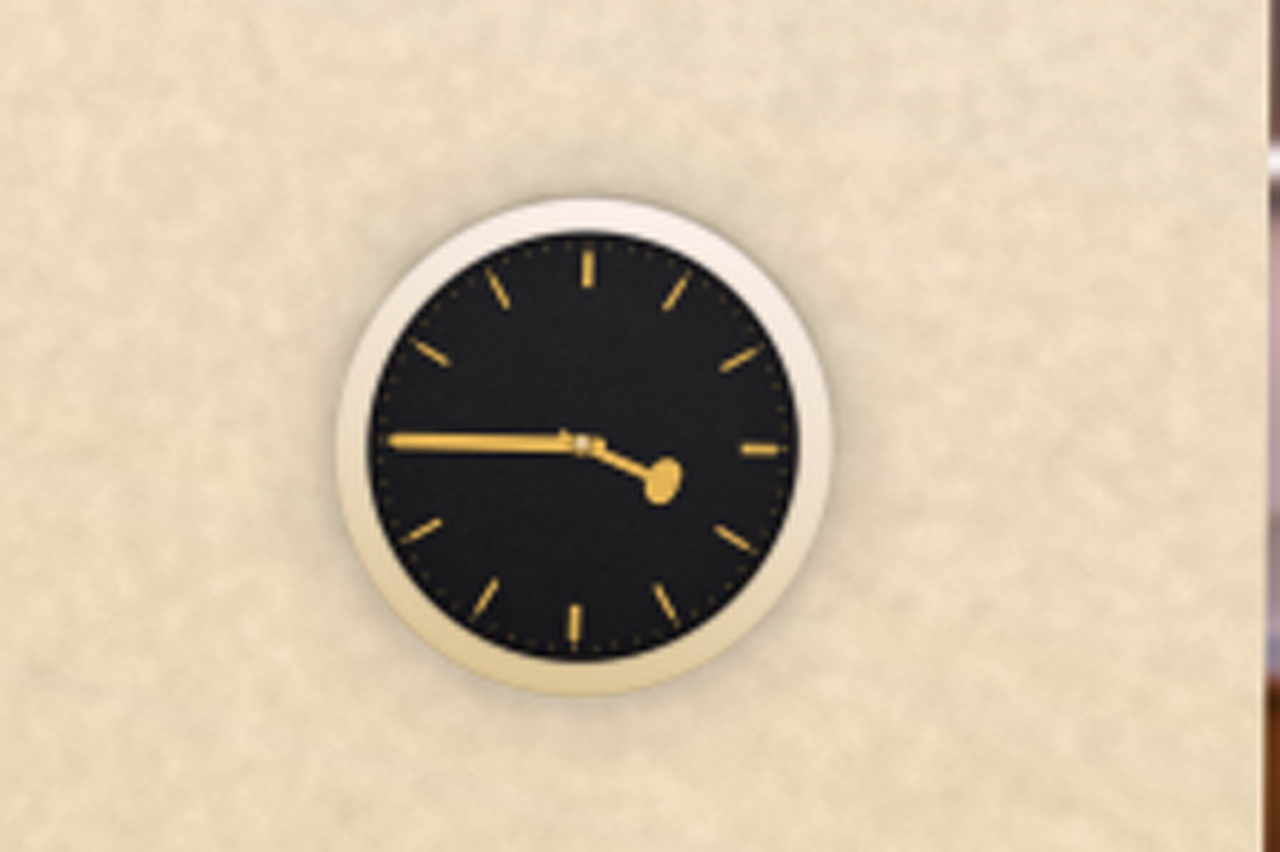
3:45
